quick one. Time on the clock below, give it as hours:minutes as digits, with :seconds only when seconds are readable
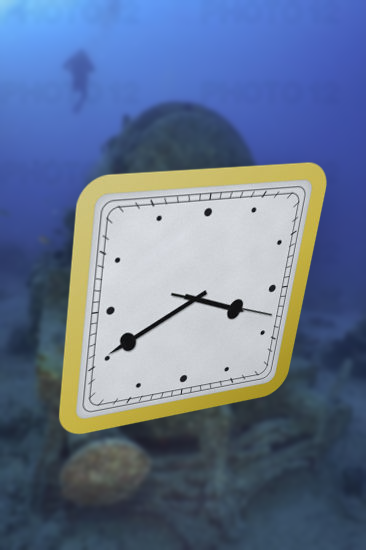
3:40:18
